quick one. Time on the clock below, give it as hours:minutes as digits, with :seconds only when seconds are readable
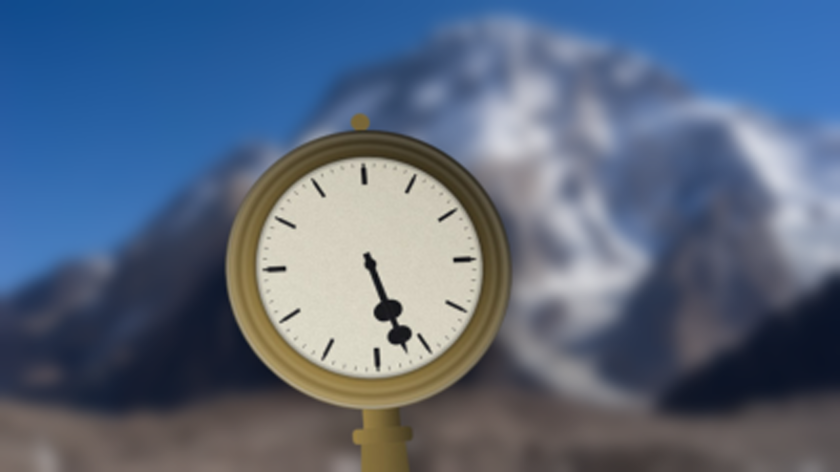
5:27
